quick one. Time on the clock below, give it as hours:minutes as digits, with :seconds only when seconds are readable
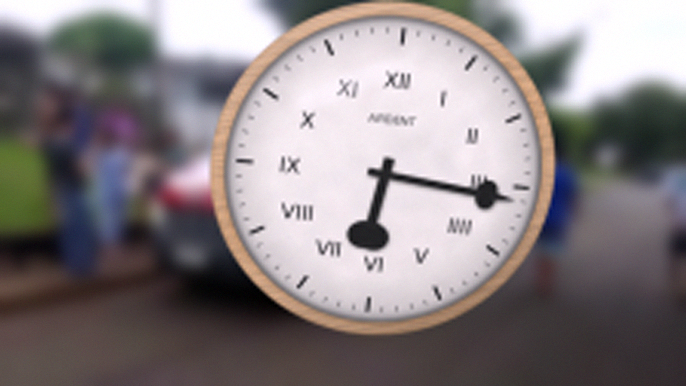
6:16
